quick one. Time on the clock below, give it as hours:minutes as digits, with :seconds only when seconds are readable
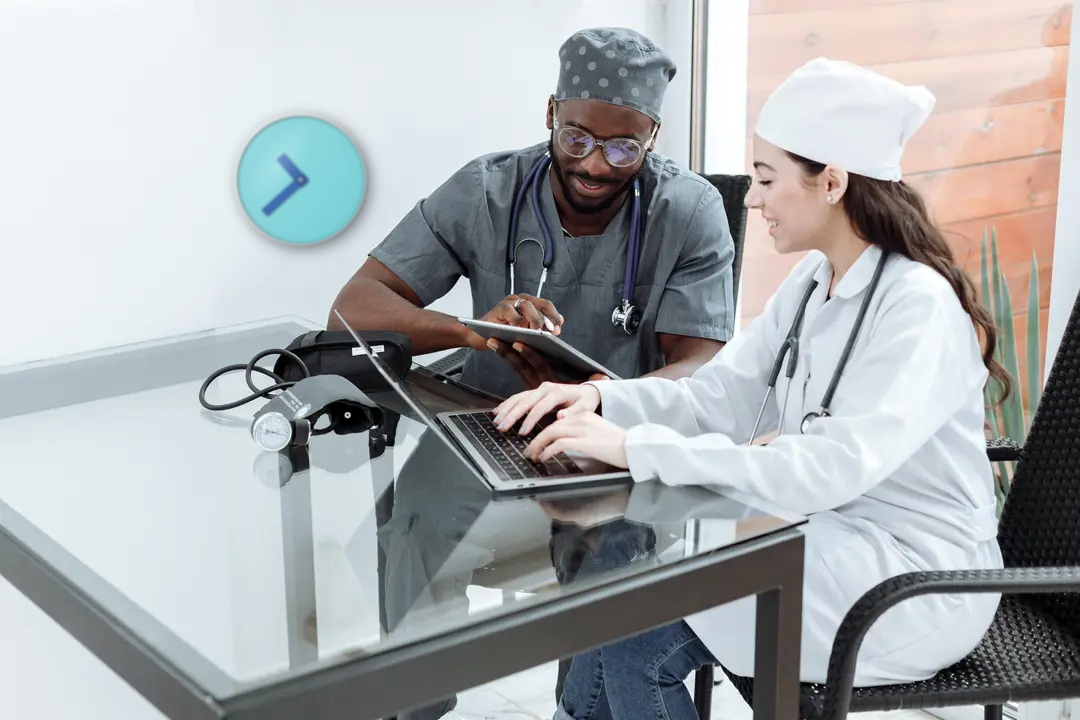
10:38
